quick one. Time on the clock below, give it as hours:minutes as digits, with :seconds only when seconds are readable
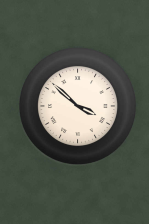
3:52
